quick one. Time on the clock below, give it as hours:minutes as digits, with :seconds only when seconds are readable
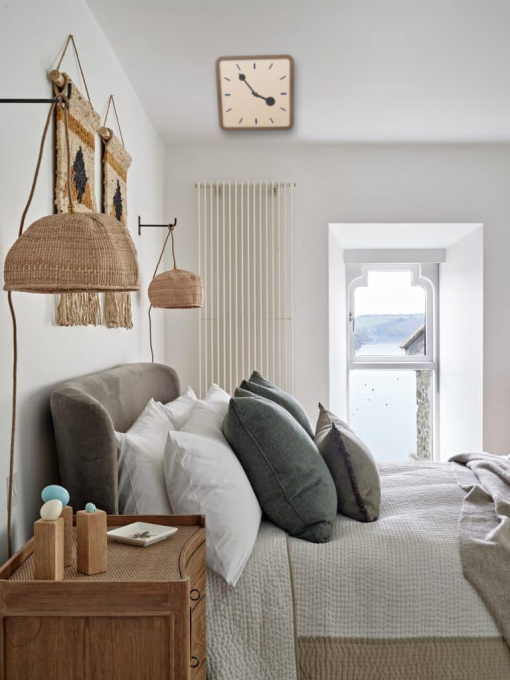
3:54
